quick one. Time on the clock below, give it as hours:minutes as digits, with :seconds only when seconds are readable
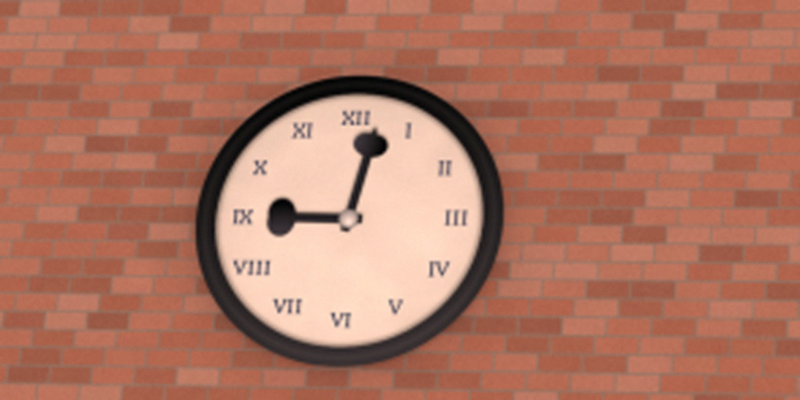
9:02
